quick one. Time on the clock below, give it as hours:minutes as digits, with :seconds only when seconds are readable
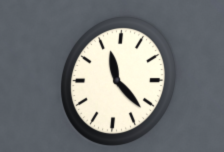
11:22
